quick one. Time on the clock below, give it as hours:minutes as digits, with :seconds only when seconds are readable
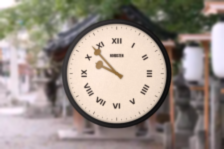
9:53
